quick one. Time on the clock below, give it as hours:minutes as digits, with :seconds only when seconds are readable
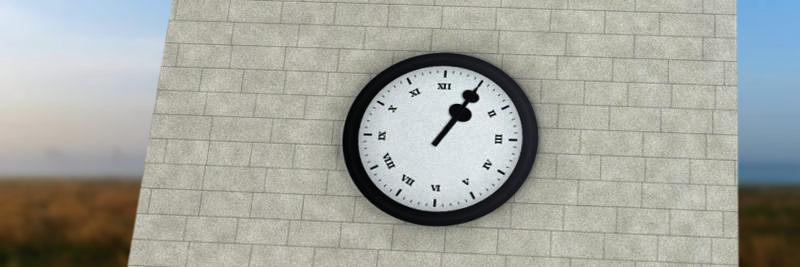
1:05
